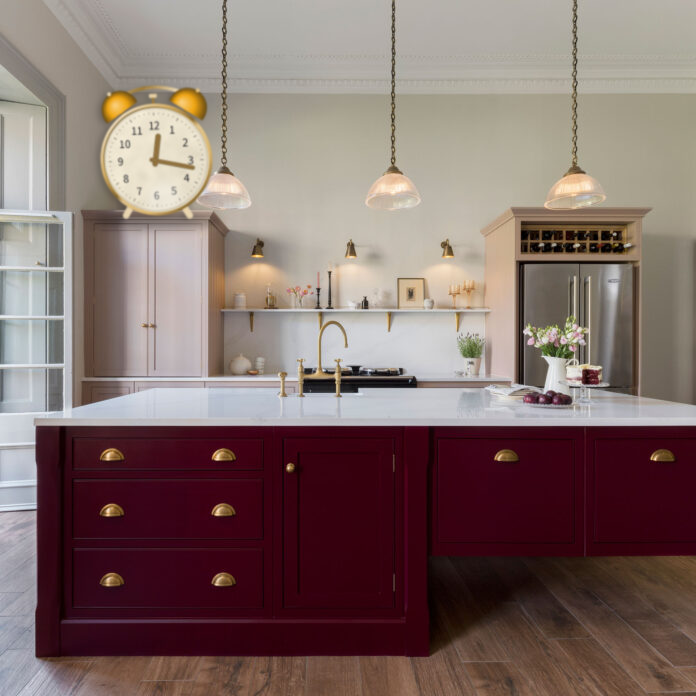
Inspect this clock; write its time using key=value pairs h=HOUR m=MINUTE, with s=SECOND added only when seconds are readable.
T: h=12 m=17
